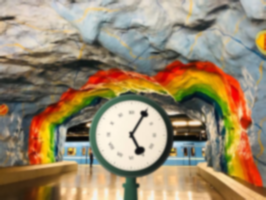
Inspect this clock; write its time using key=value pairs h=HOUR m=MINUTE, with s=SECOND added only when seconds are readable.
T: h=5 m=5
